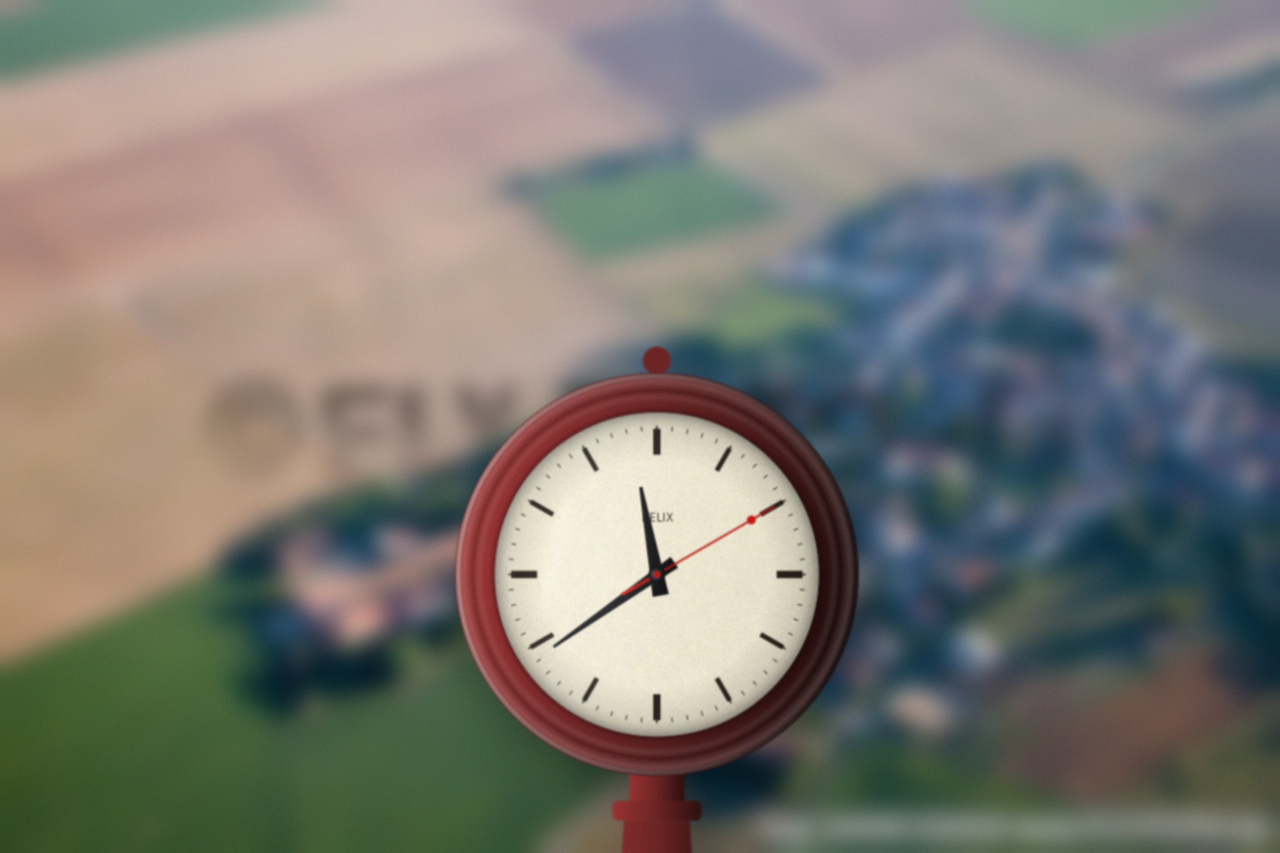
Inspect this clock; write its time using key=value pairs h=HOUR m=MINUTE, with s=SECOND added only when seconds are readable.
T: h=11 m=39 s=10
